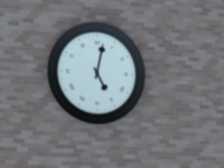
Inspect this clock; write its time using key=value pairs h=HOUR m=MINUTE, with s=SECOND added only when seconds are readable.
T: h=5 m=2
